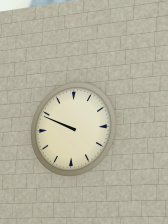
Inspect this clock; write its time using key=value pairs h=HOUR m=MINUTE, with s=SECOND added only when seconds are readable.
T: h=9 m=49
